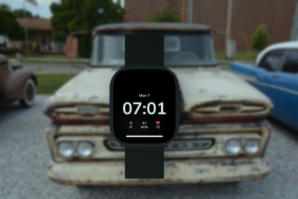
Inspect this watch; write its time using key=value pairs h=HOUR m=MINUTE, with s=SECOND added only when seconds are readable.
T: h=7 m=1
